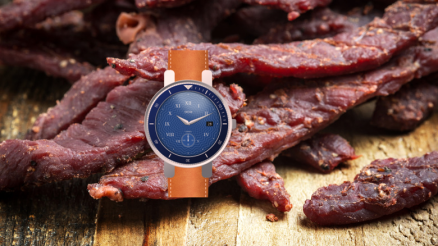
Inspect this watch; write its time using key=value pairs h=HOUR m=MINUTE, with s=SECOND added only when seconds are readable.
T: h=10 m=11
